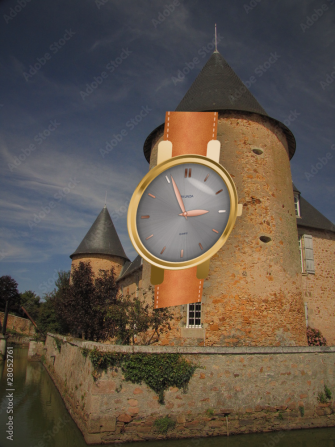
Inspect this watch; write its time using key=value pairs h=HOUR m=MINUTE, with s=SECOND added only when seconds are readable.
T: h=2 m=56
